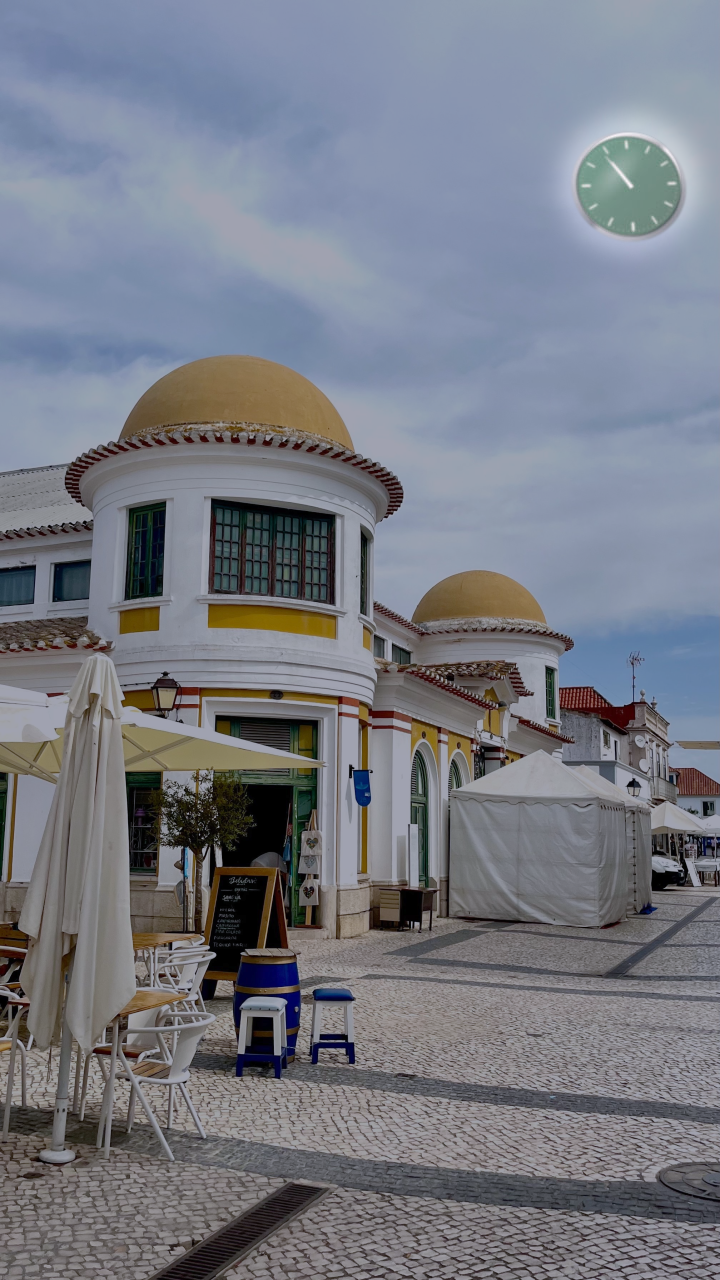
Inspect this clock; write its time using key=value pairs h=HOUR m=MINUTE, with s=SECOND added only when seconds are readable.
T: h=10 m=54
